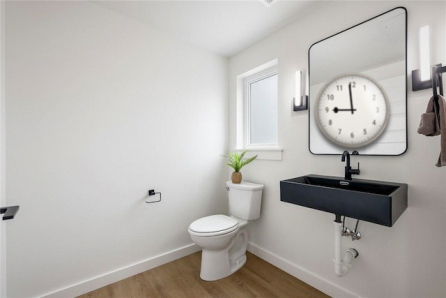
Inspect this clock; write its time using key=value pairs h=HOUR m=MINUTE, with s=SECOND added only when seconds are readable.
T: h=8 m=59
